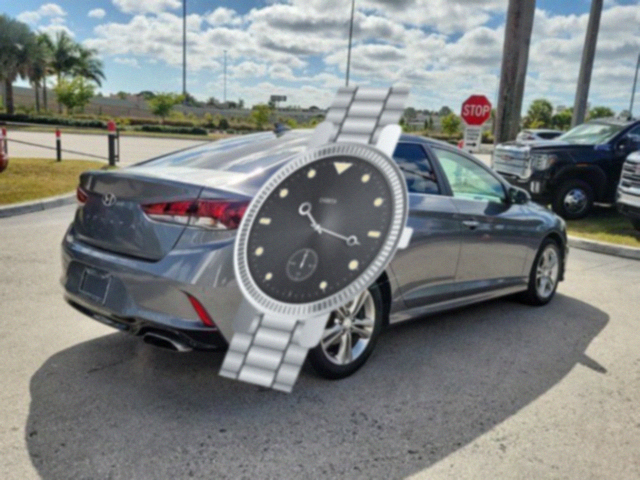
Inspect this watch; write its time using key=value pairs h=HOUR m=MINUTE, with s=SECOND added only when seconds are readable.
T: h=10 m=17
